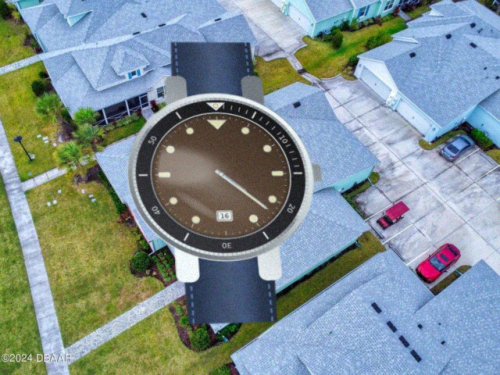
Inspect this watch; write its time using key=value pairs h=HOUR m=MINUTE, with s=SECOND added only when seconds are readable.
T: h=4 m=22
